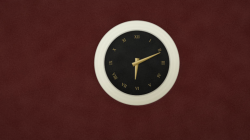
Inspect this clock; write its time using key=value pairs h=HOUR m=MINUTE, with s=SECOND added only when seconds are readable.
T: h=6 m=11
